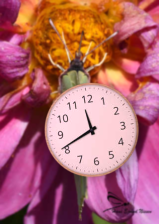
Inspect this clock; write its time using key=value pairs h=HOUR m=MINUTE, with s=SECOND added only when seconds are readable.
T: h=11 m=41
